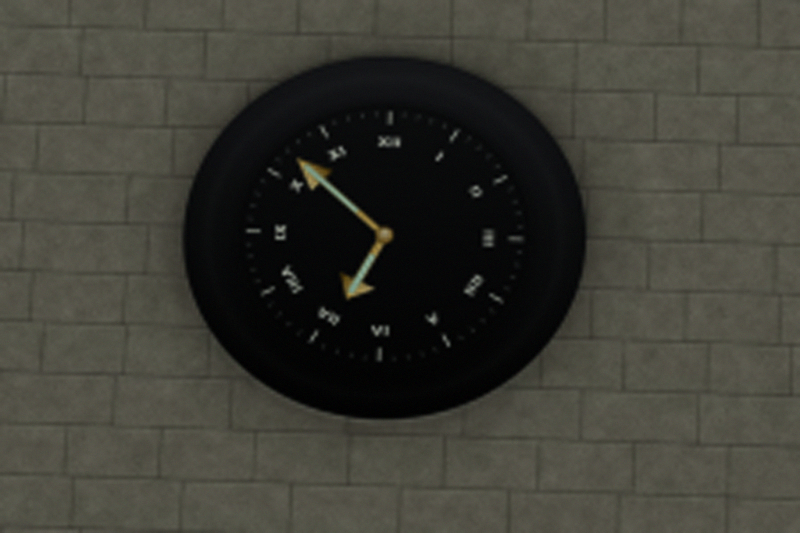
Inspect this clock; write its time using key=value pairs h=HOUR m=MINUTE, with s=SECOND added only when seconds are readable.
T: h=6 m=52
